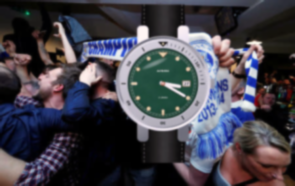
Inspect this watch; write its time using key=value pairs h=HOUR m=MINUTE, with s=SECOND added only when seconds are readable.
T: h=3 m=20
